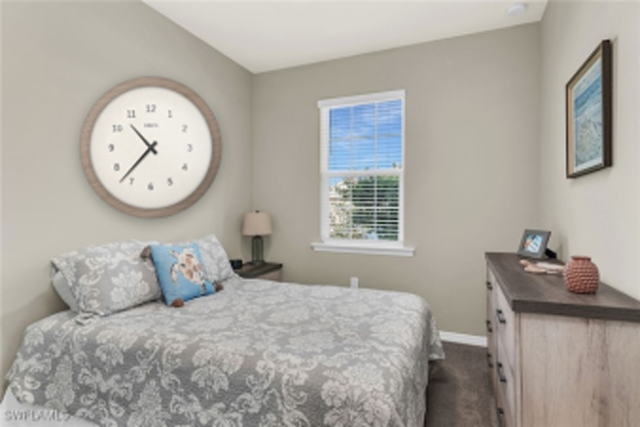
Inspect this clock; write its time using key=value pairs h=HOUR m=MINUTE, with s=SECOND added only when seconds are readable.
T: h=10 m=37
